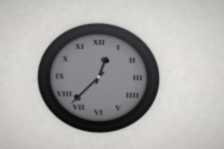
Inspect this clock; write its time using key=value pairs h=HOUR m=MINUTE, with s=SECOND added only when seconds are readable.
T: h=12 m=37
